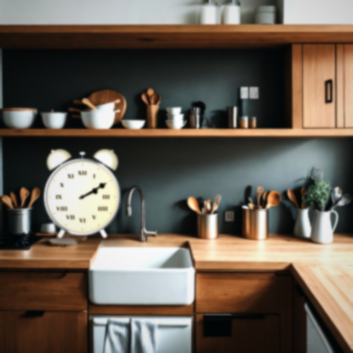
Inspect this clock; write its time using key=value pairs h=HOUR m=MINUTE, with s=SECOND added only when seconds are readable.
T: h=2 m=10
